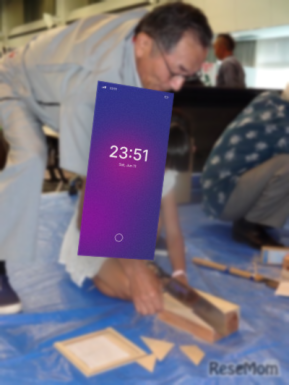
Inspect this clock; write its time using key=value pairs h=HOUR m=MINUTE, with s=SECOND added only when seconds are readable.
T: h=23 m=51
